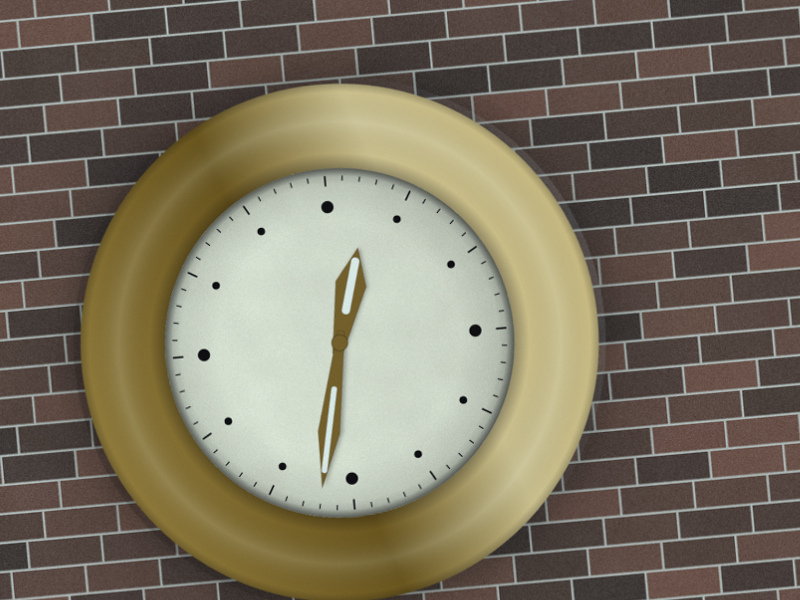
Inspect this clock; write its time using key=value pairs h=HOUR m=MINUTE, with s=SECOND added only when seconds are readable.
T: h=12 m=32
